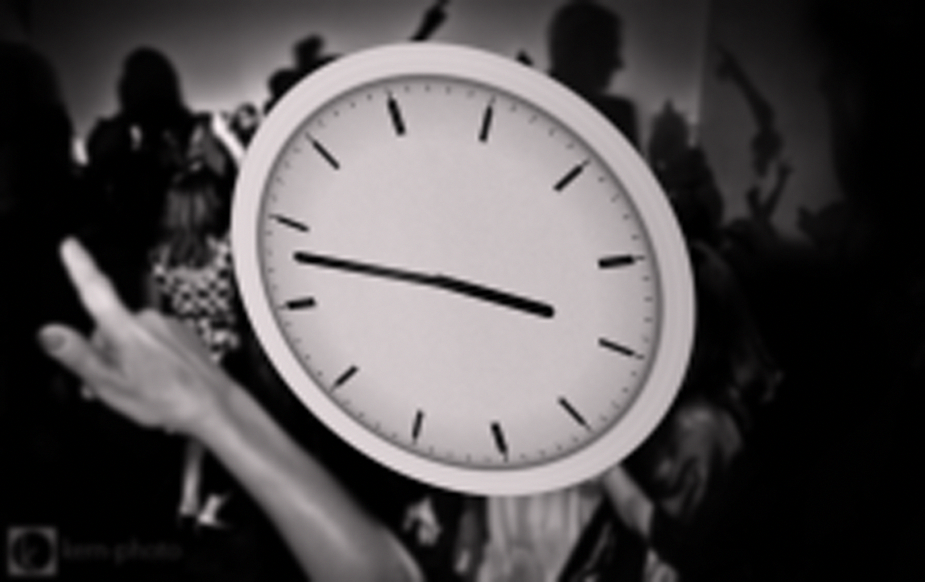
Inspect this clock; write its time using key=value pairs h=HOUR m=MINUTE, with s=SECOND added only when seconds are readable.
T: h=3 m=48
